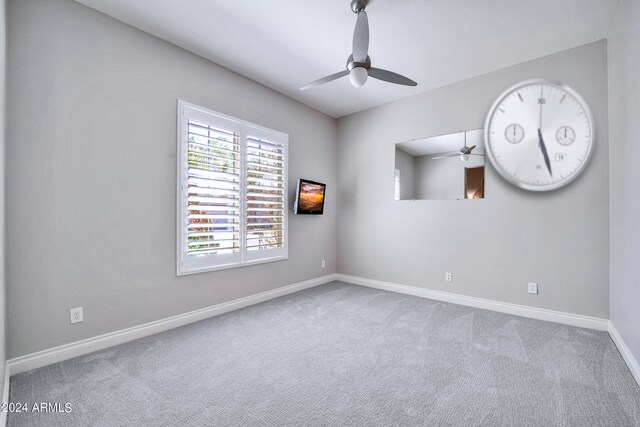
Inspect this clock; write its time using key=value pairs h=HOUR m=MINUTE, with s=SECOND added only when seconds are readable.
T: h=5 m=27
